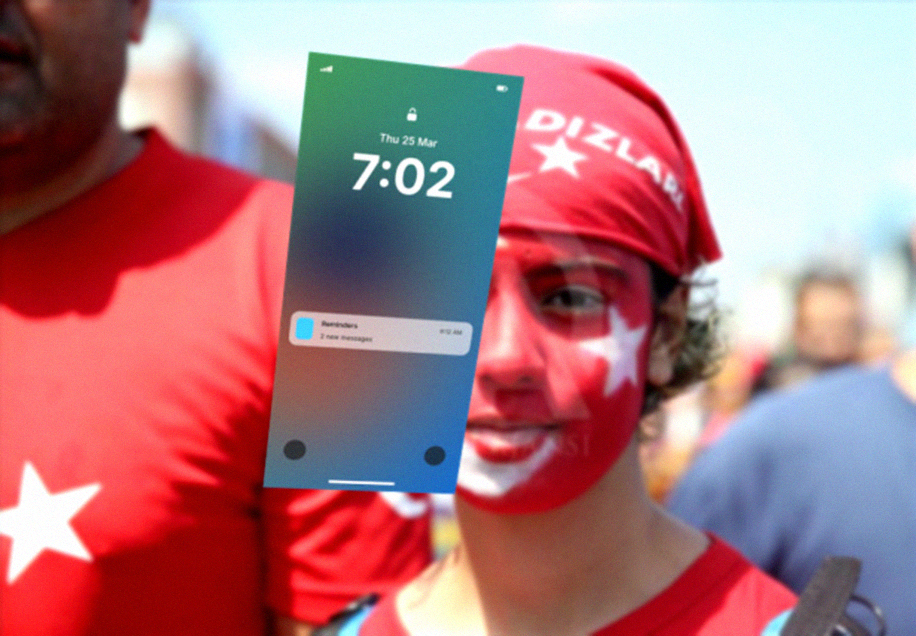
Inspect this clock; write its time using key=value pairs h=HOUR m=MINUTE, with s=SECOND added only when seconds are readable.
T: h=7 m=2
